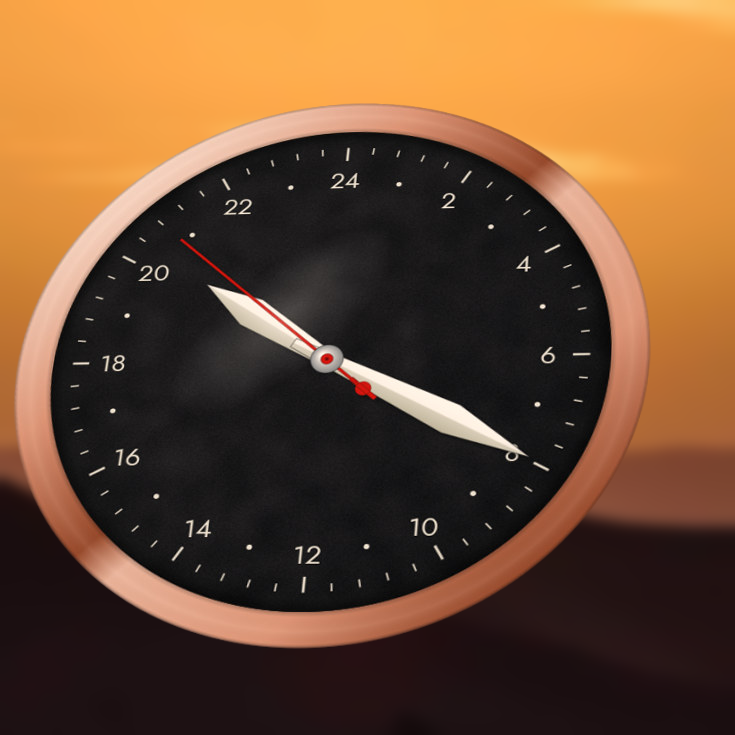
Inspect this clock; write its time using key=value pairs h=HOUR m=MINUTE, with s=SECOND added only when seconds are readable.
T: h=20 m=19 s=52
